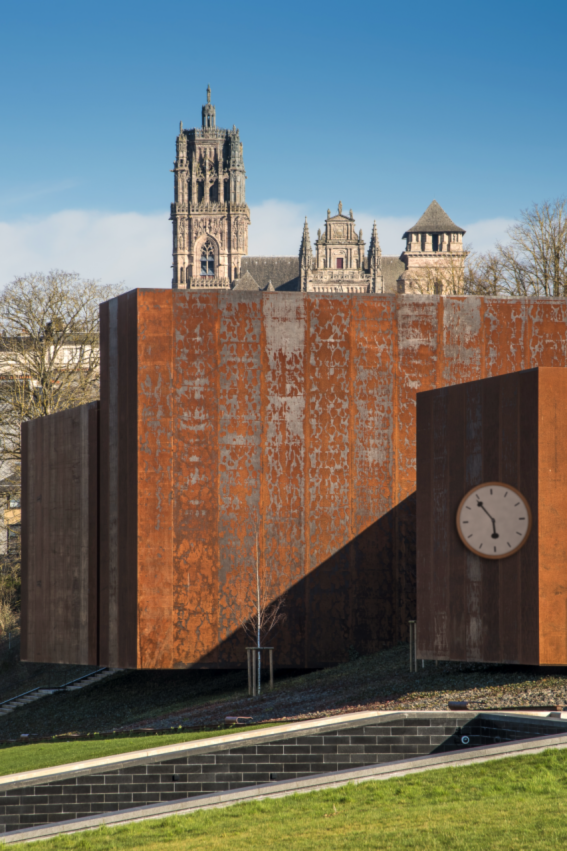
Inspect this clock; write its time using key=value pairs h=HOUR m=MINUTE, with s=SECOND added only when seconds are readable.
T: h=5 m=54
